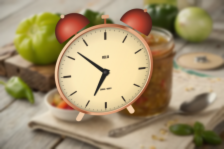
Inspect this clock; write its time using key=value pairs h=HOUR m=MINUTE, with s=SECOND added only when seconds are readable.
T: h=6 m=52
